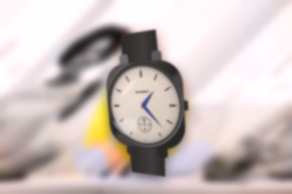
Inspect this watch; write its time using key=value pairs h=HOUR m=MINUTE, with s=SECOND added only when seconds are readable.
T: h=1 m=23
